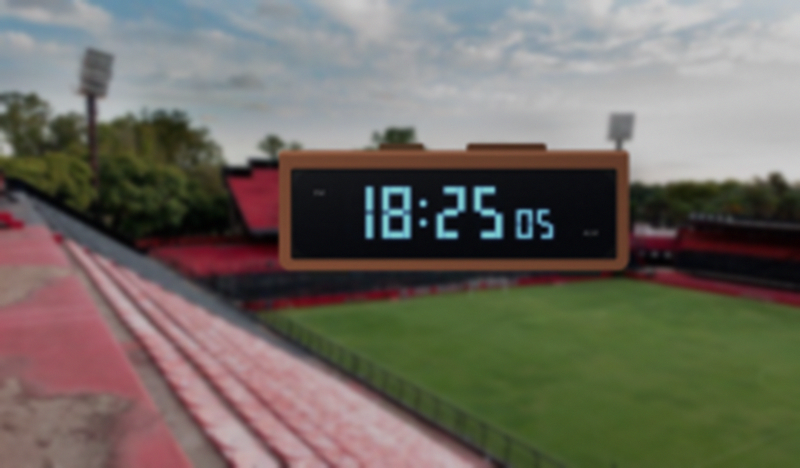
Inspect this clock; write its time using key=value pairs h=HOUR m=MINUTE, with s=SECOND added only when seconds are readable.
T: h=18 m=25 s=5
